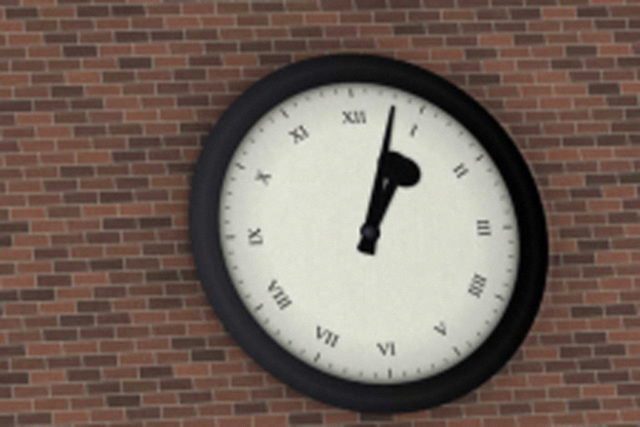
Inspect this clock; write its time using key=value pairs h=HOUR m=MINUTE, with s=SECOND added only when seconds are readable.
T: h=1 m=3
